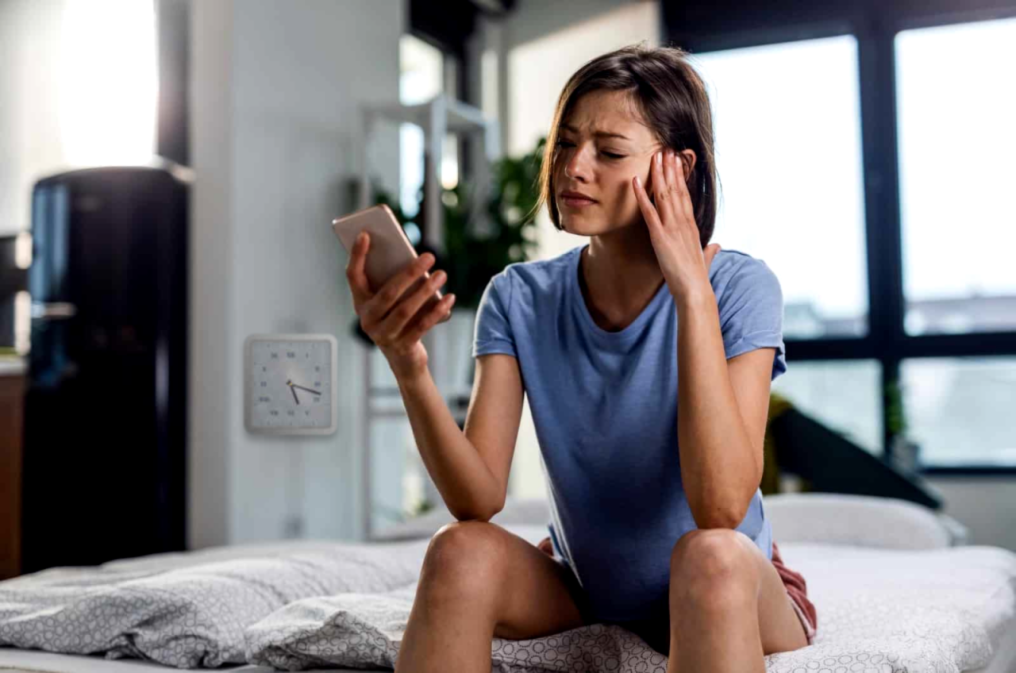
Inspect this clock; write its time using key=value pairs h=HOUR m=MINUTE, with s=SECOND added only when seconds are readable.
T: h=5 m=18
